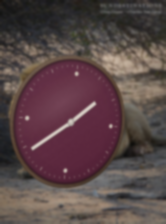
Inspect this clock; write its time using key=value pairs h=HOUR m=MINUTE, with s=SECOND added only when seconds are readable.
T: h=1 m=39
